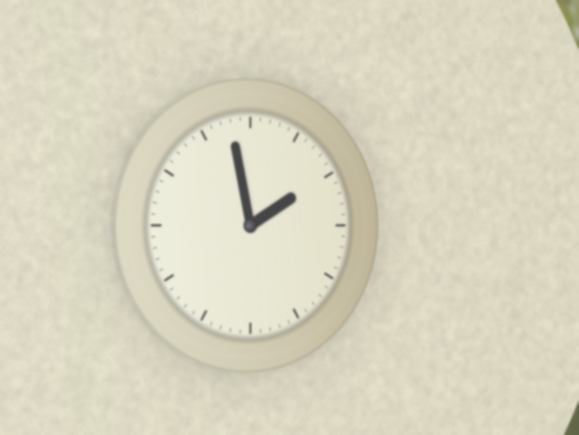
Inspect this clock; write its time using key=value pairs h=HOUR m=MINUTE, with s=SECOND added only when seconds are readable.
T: h=1 m=58
